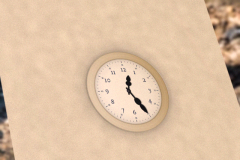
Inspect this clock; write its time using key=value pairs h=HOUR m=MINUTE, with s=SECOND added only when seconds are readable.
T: h=12 m=25
